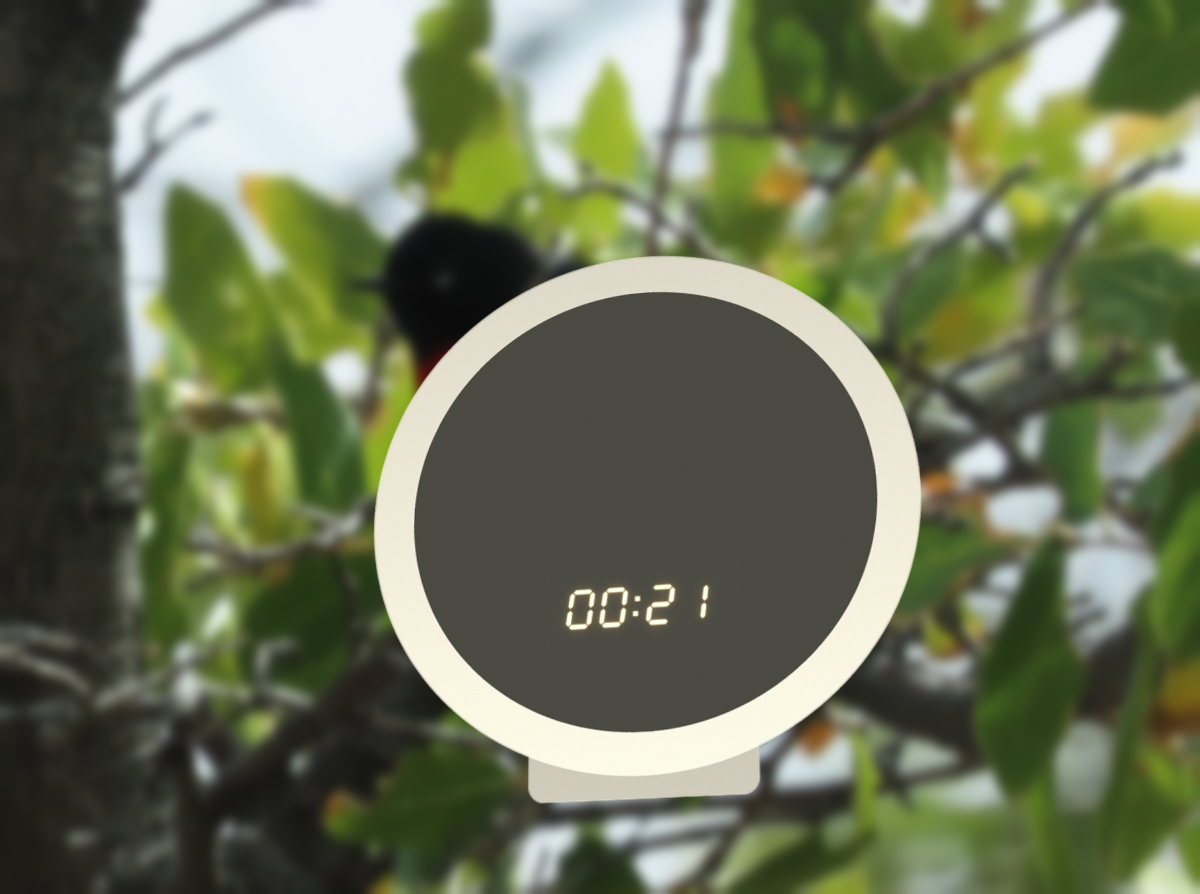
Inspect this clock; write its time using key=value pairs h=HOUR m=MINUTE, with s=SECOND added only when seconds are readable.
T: h=0 m=21
